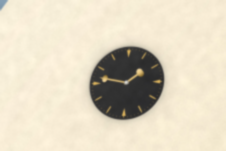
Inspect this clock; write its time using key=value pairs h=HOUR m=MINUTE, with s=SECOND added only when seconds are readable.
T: h=1 m=47
